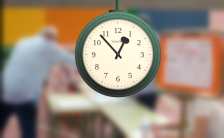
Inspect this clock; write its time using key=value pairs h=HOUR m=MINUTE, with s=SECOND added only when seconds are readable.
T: h=12 m=53
